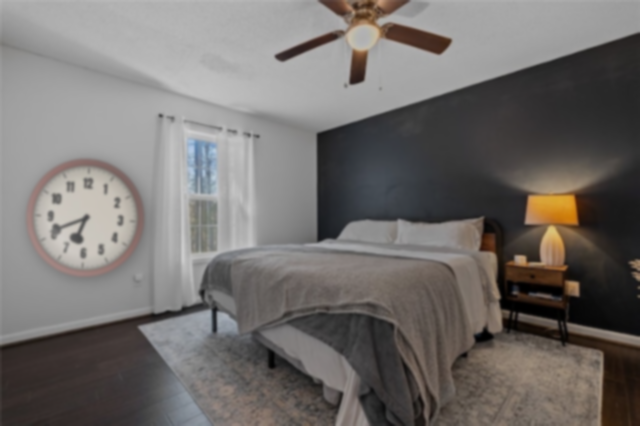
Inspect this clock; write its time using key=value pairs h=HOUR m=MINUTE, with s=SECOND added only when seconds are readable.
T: h=6 m=41
